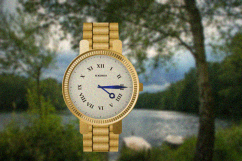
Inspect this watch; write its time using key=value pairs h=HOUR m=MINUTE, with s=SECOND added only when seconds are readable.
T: h=4 m=15
